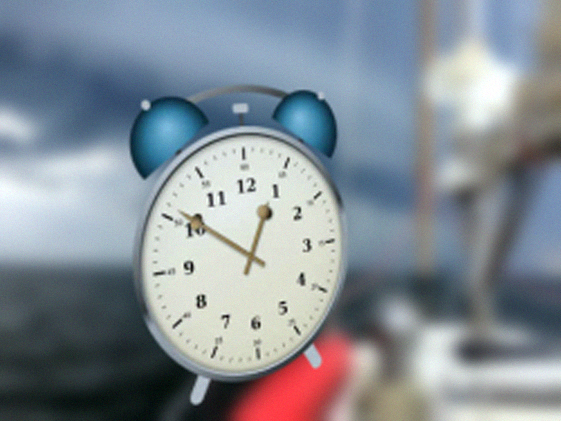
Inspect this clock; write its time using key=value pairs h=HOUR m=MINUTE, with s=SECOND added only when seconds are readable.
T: h=12 m=51
